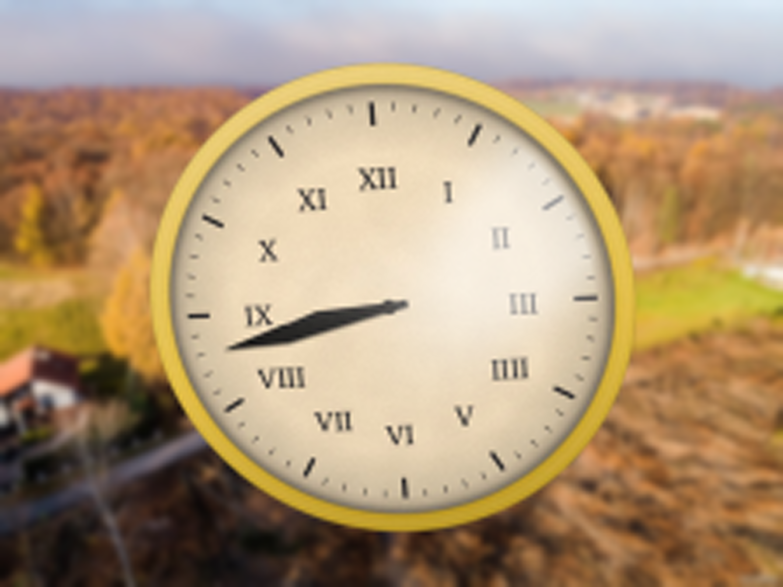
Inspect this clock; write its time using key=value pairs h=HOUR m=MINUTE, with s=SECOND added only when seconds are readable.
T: h=8 m=43
